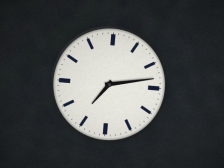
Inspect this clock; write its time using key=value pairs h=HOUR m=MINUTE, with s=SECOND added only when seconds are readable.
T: h=7 m=13
